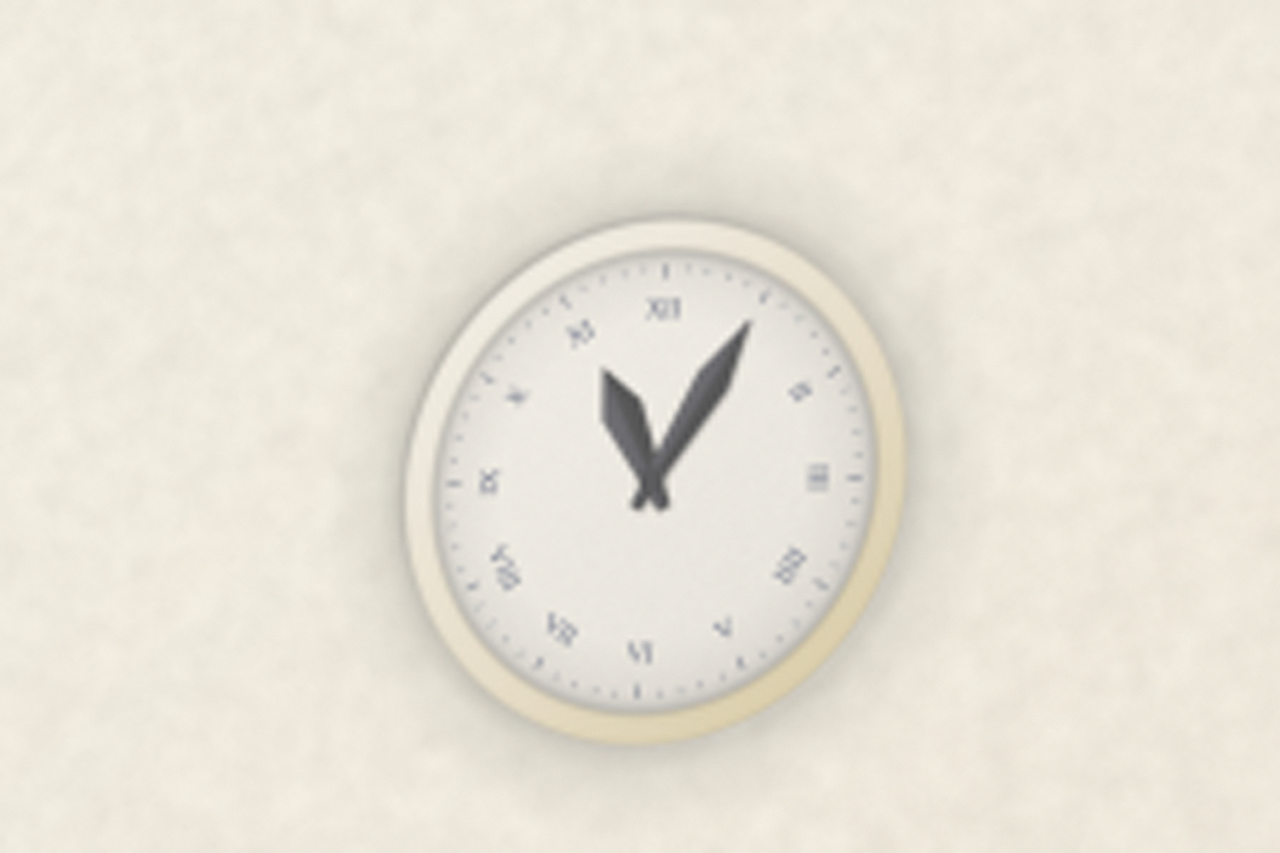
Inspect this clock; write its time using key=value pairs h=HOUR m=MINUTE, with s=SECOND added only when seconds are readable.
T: h=11 m=5
